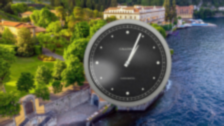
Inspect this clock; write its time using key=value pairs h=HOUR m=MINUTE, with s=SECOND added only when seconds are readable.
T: h=1 m=4
